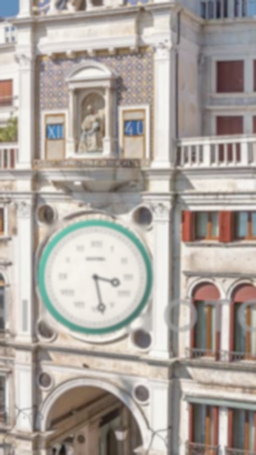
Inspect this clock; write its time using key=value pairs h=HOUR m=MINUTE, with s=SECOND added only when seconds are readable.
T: h=3 m=28
